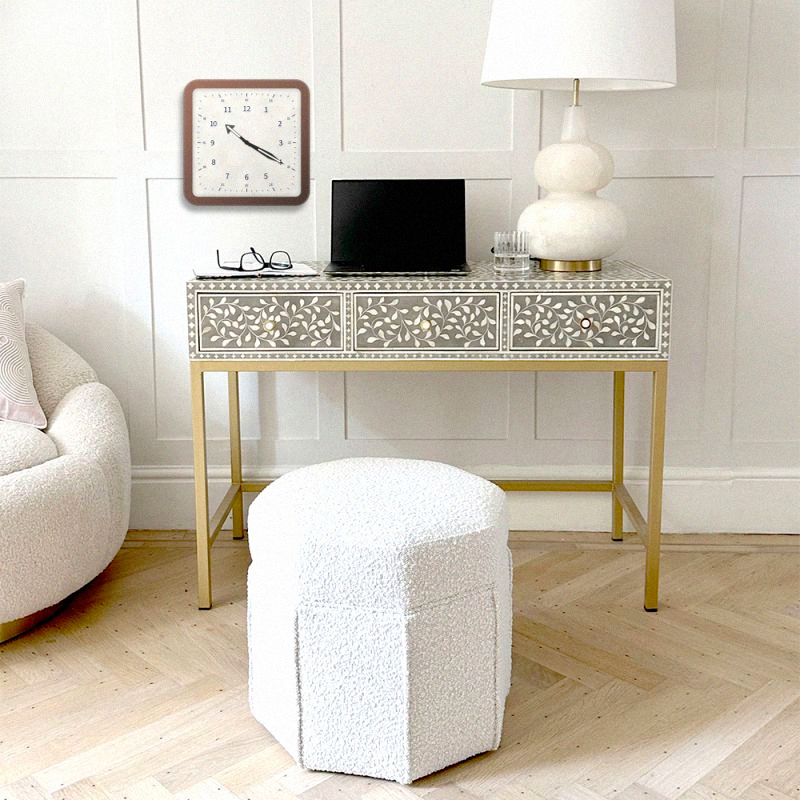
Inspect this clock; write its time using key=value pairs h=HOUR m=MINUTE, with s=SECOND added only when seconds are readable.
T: h=10 m=20
